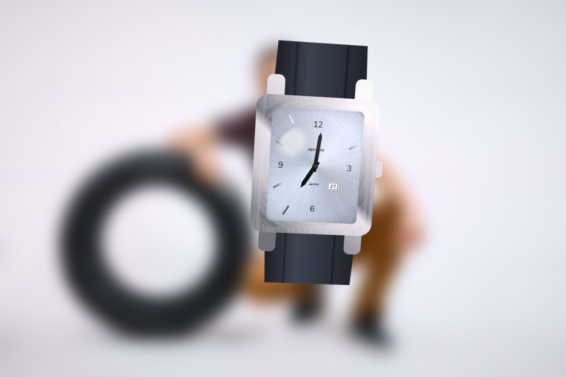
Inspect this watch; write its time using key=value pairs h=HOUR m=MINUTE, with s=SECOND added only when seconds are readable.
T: h=7 m=1
